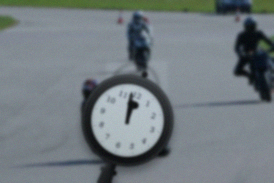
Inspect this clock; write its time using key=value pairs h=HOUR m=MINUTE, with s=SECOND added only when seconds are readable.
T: h=11 m=58
